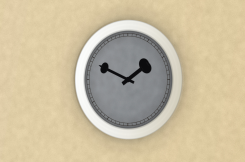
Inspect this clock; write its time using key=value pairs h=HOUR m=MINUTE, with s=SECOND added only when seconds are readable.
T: h=1 m=49
